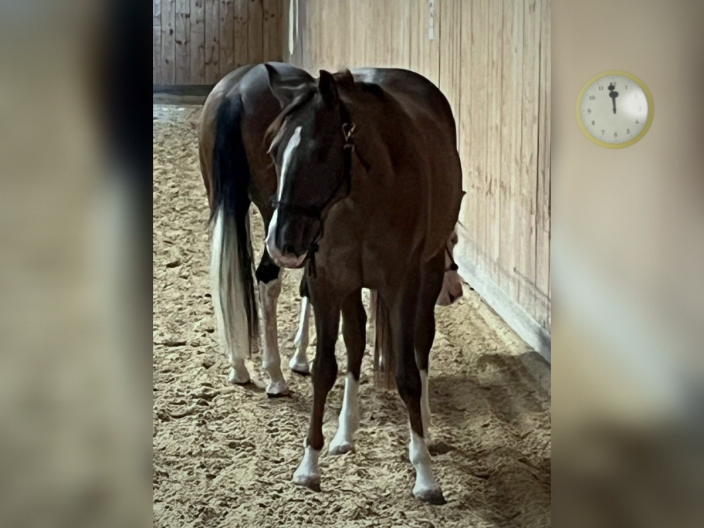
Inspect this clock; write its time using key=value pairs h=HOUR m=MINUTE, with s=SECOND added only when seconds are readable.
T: h=11 m=59
